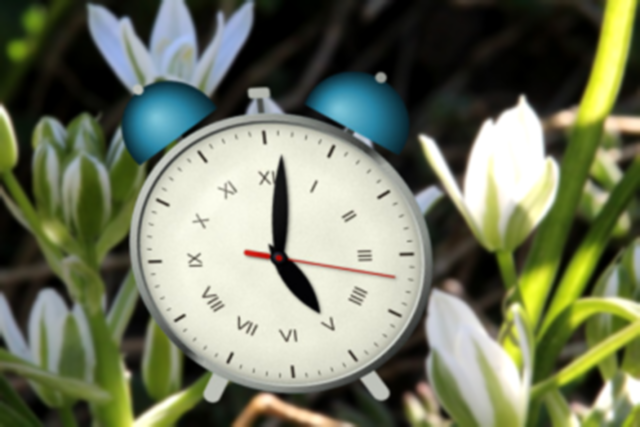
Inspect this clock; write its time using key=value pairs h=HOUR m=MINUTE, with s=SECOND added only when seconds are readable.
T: h=5 m=1 s=17
